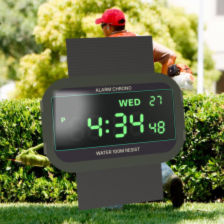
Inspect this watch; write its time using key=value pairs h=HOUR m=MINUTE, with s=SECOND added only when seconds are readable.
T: h=4 m=34 s=48
